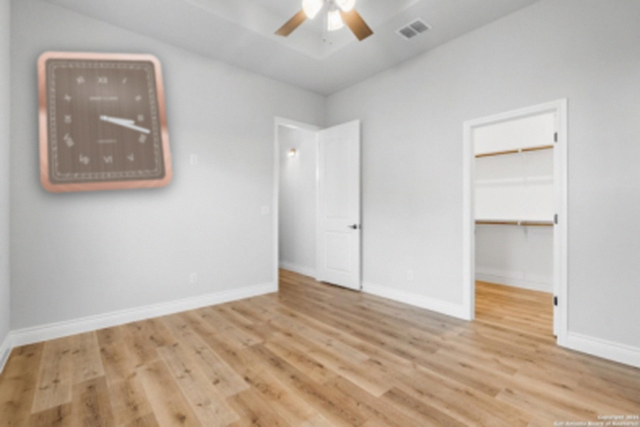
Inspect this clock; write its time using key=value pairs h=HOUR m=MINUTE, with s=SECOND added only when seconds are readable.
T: h=3 m=18
